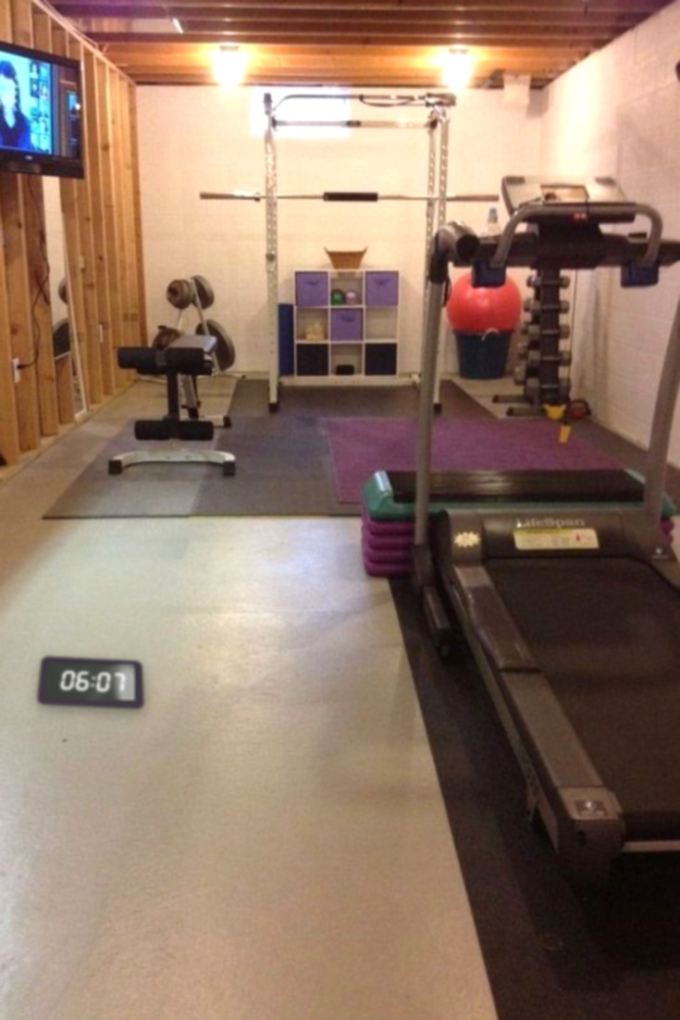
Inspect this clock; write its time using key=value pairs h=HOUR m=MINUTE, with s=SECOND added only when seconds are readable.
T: h=6 m=7
